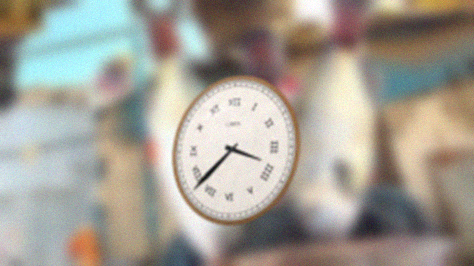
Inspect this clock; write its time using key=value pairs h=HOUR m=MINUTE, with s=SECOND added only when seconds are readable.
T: h=3 m=38
